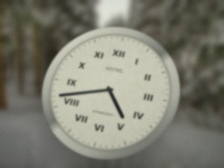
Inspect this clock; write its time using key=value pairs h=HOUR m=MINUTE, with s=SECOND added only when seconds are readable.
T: h=4 m=42
